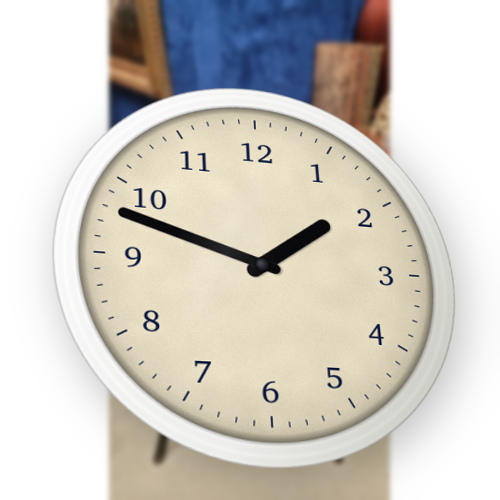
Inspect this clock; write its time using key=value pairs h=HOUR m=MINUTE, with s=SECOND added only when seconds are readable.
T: h=1 m=48
